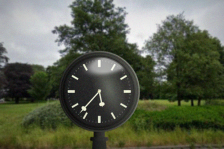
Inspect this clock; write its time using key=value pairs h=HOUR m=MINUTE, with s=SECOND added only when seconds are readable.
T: h=5 m=37
